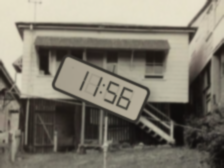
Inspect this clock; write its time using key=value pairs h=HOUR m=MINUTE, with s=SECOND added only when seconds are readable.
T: h=11 m=56
